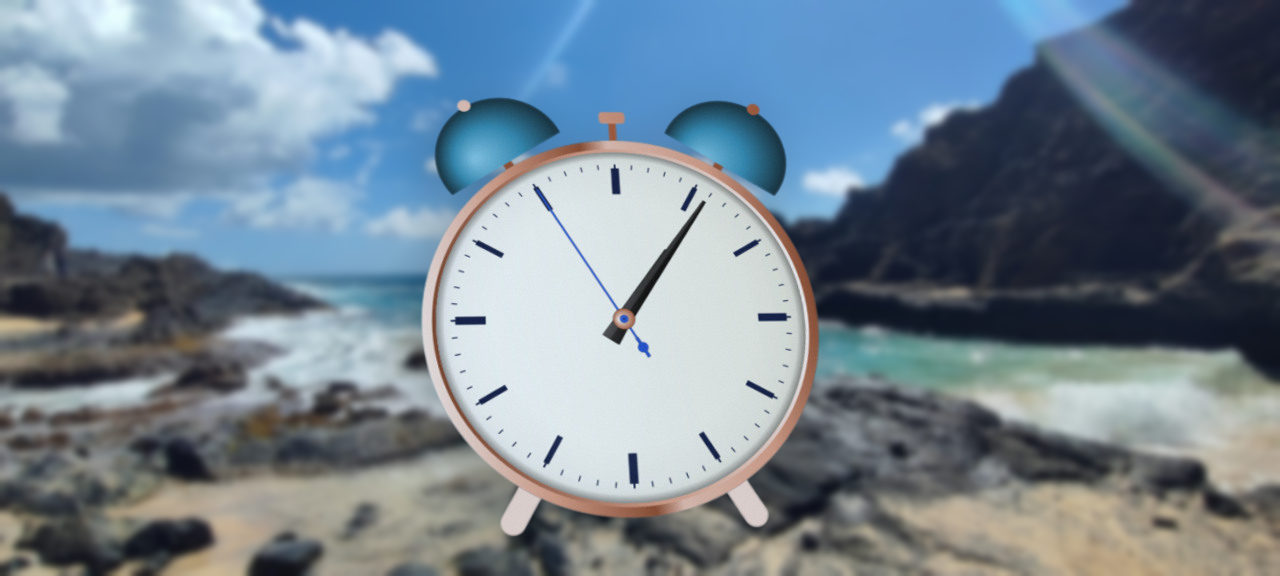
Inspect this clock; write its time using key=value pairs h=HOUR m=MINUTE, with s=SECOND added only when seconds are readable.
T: h=1 m=5 s=55
